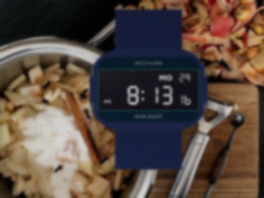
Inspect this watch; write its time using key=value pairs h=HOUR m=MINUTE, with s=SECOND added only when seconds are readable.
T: h=8 m=13
